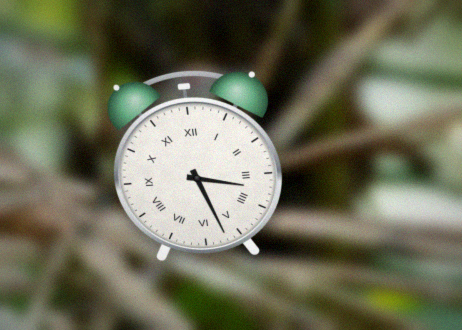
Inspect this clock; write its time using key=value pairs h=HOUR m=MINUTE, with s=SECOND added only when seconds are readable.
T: h=3 m=27
